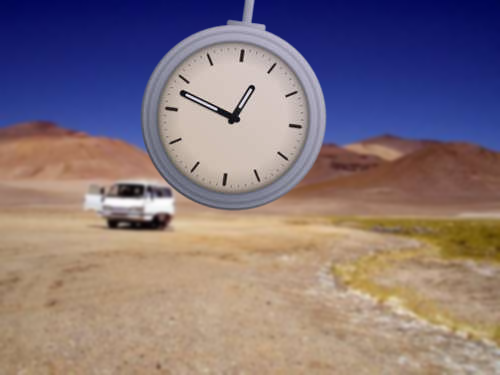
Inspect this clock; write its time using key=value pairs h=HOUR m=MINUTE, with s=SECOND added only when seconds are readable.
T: h=12 m=48
